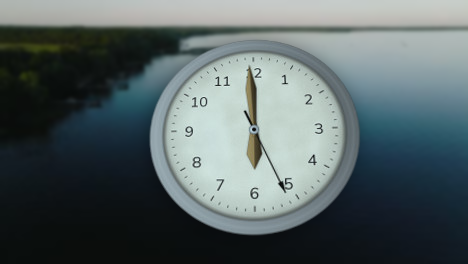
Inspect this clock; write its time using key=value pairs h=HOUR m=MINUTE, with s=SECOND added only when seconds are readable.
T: h=5 m=59 s=26
